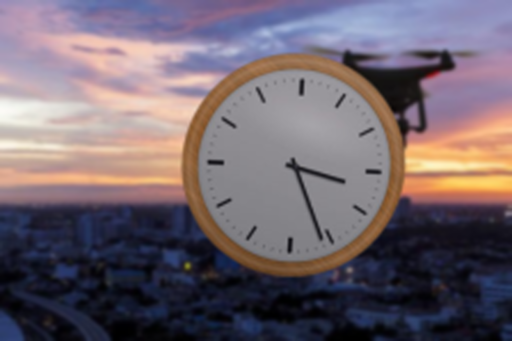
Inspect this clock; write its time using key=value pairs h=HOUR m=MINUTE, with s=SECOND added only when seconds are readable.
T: h=3 m=26
